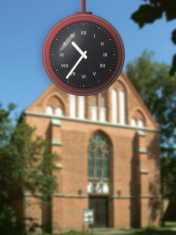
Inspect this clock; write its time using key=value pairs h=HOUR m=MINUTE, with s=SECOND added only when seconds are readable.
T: h=10 m=36
